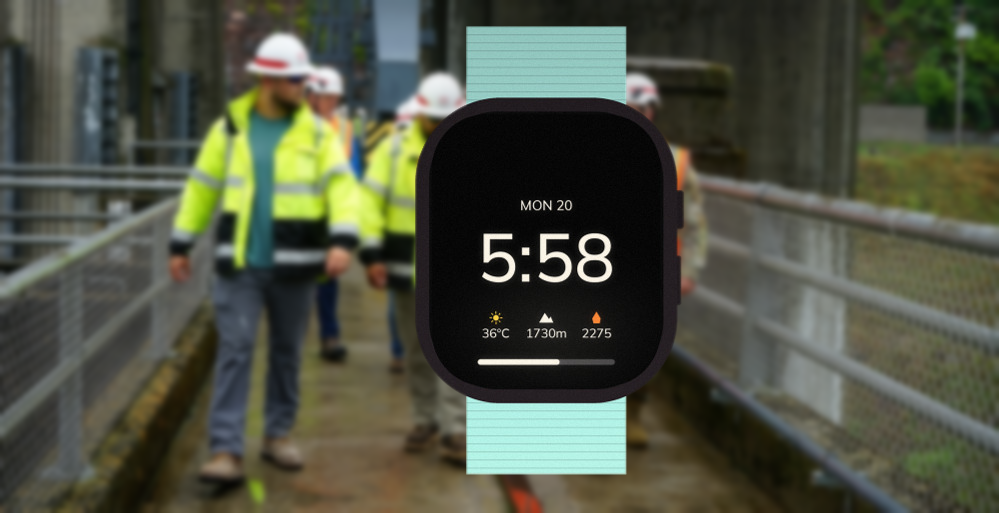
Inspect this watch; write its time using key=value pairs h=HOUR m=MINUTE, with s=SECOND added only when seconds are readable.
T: h=5 m=58
